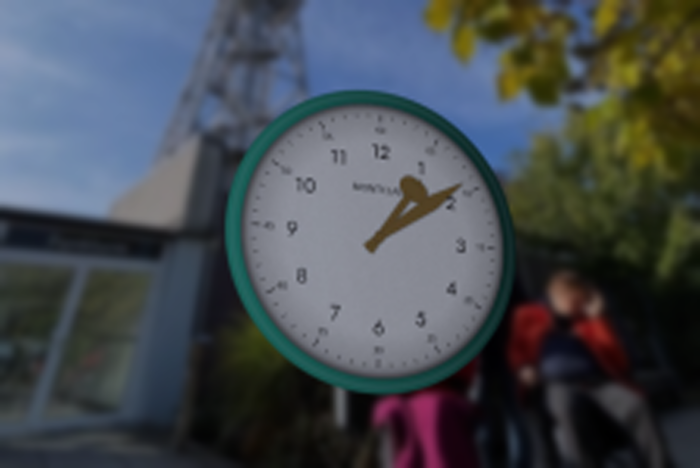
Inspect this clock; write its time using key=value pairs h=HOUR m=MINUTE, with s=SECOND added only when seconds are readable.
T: h=1 m=9
